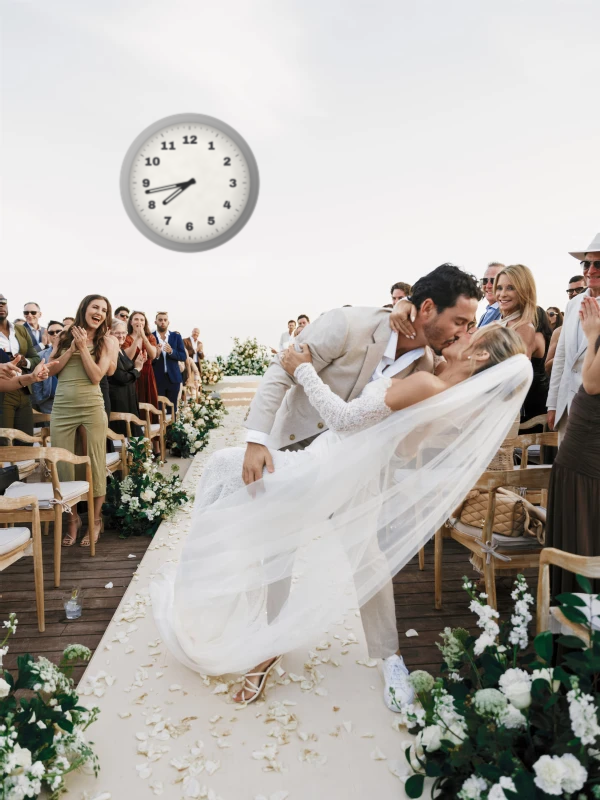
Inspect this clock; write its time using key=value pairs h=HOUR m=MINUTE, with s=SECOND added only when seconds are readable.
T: h=7 m=43
